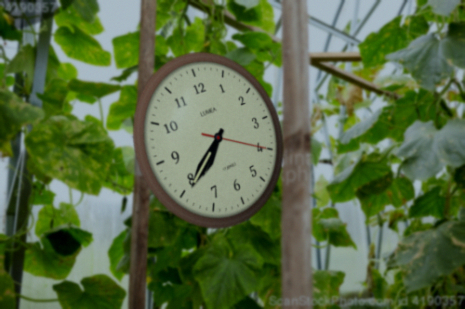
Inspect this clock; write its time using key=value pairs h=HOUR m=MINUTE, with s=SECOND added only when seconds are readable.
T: h=7 m=39 s=20
